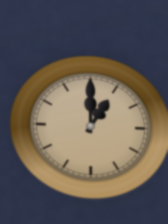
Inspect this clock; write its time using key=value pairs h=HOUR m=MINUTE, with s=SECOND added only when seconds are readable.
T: h=1 m=0
